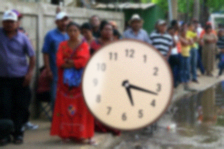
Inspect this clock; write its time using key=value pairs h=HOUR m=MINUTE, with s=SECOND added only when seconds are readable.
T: h=5 m=17
